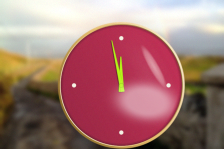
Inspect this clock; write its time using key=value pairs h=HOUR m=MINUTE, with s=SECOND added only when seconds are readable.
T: h=11 m=58
